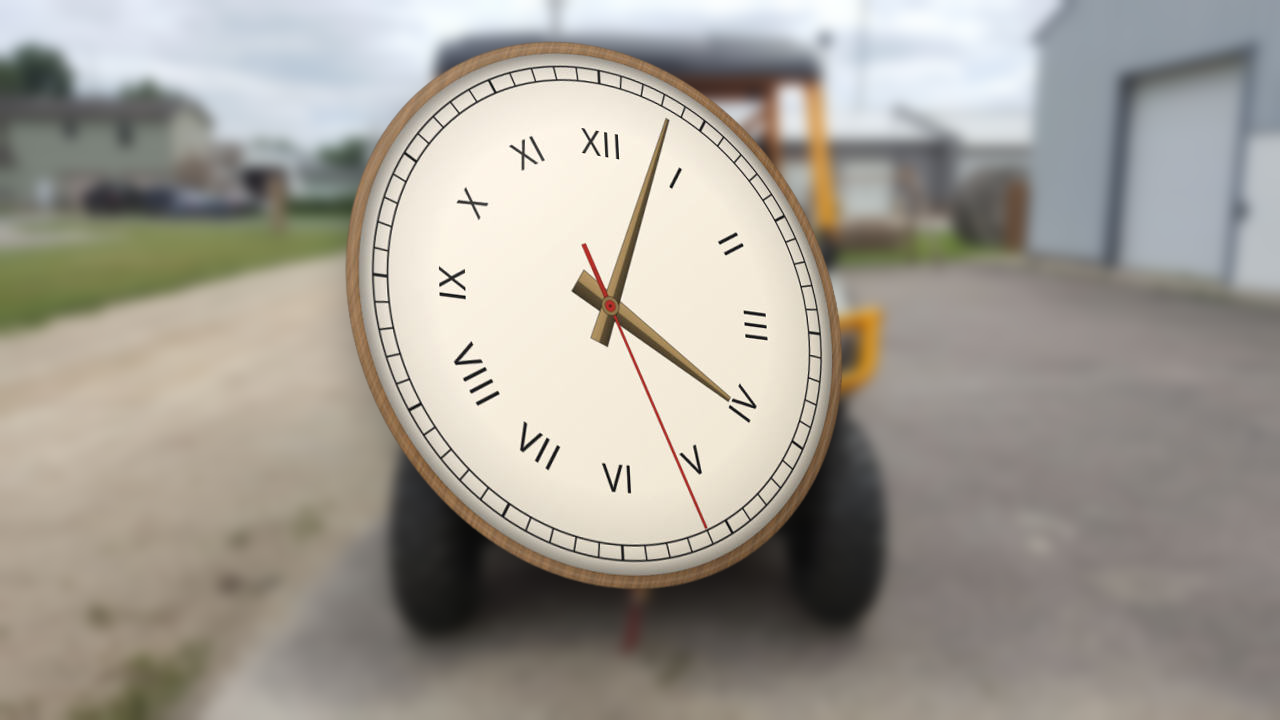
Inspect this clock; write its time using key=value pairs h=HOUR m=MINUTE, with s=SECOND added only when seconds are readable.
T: h=4 m=3 s=26
